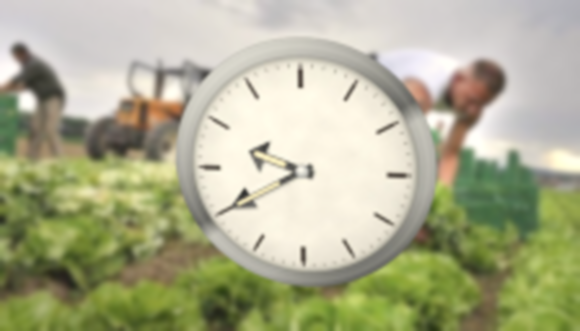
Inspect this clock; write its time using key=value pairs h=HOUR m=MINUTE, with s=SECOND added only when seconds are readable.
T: h=9 m=40
